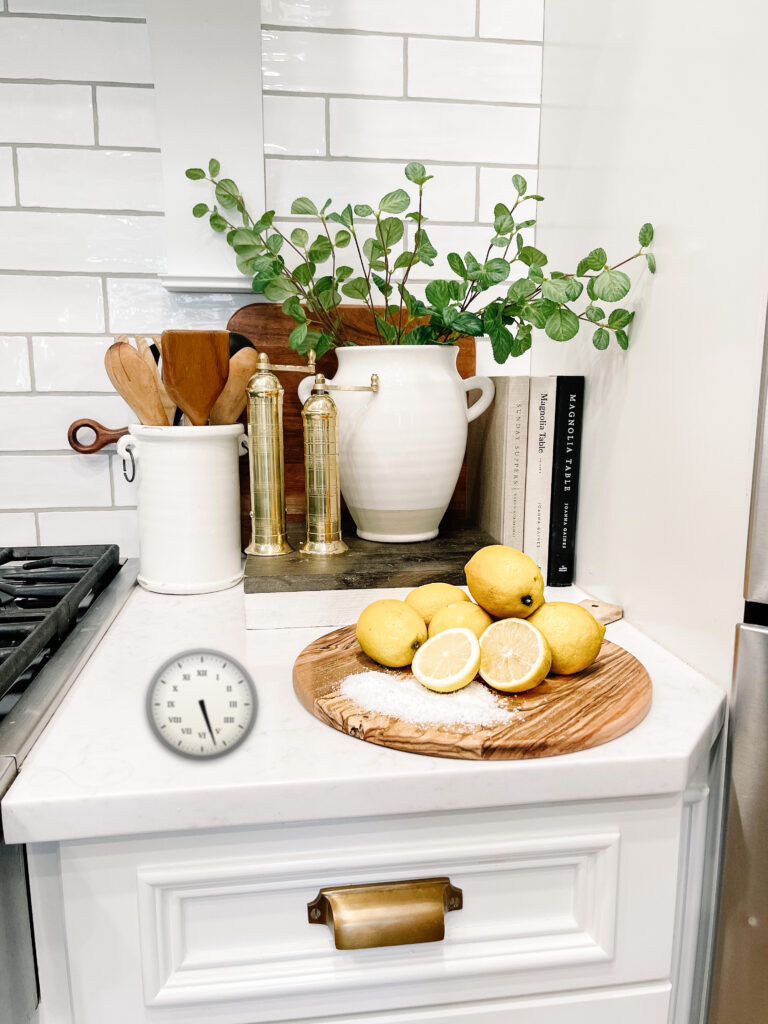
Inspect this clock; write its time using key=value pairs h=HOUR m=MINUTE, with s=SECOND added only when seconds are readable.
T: h=5 m=27
